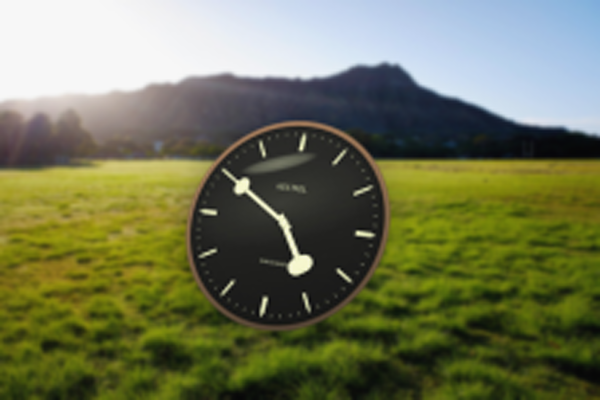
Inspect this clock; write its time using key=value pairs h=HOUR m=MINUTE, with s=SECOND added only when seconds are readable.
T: h=4 m=50
